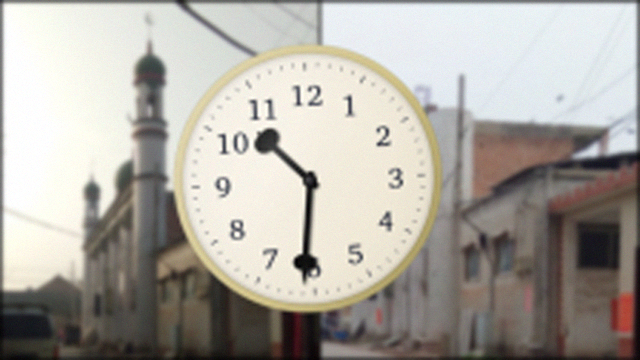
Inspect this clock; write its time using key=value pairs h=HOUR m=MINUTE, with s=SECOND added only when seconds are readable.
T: h=10 m=31
